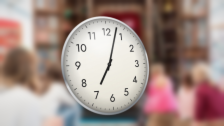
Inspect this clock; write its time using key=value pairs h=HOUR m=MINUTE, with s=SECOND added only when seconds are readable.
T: h=7 m=3
